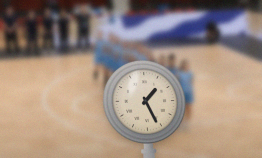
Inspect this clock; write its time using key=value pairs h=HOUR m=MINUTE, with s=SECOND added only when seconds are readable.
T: h=1 m=26
